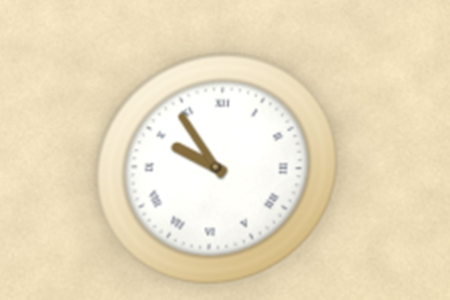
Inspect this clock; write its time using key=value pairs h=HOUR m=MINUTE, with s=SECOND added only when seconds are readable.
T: h=9 m=54
